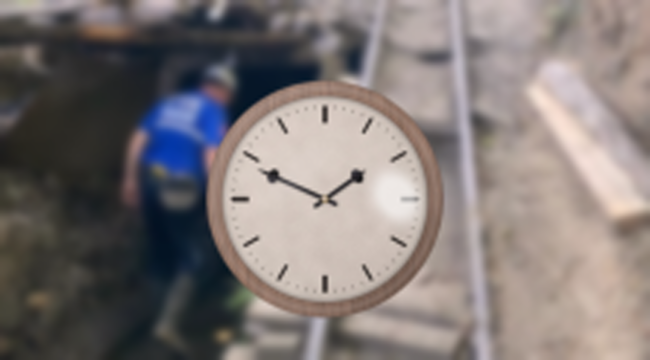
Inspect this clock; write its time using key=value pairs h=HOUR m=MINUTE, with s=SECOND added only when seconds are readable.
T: h=1 m=49
